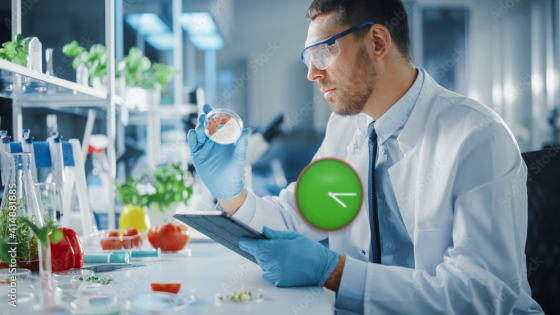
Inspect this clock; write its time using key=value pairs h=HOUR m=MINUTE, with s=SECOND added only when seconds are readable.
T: h=4 m=15
